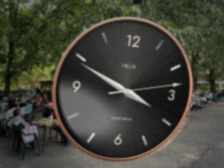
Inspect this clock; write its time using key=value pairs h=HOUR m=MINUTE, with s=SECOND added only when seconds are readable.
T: h=3 m=49 s=13
